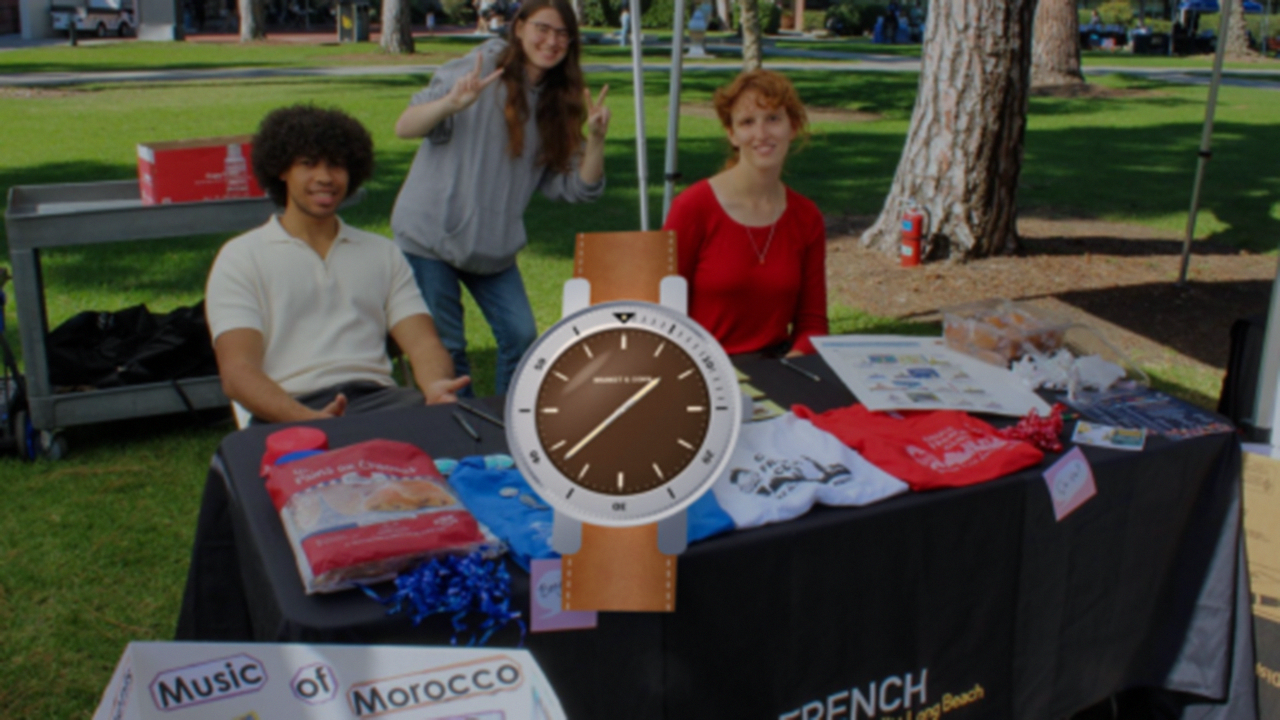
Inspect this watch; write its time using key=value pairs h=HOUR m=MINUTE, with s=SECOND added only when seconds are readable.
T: h=1 m=38
